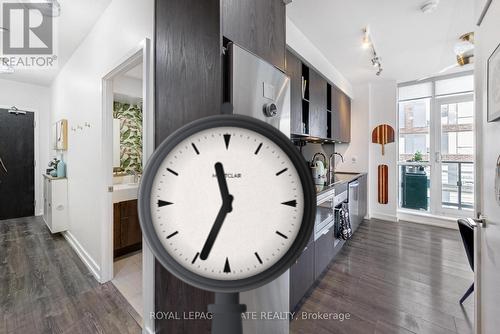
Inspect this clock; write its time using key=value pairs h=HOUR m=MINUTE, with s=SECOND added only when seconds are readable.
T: h=11 m=34
